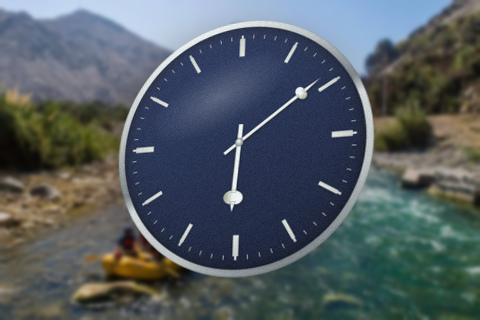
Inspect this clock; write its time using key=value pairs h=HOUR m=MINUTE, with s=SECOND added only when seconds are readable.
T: h=6 m=9
